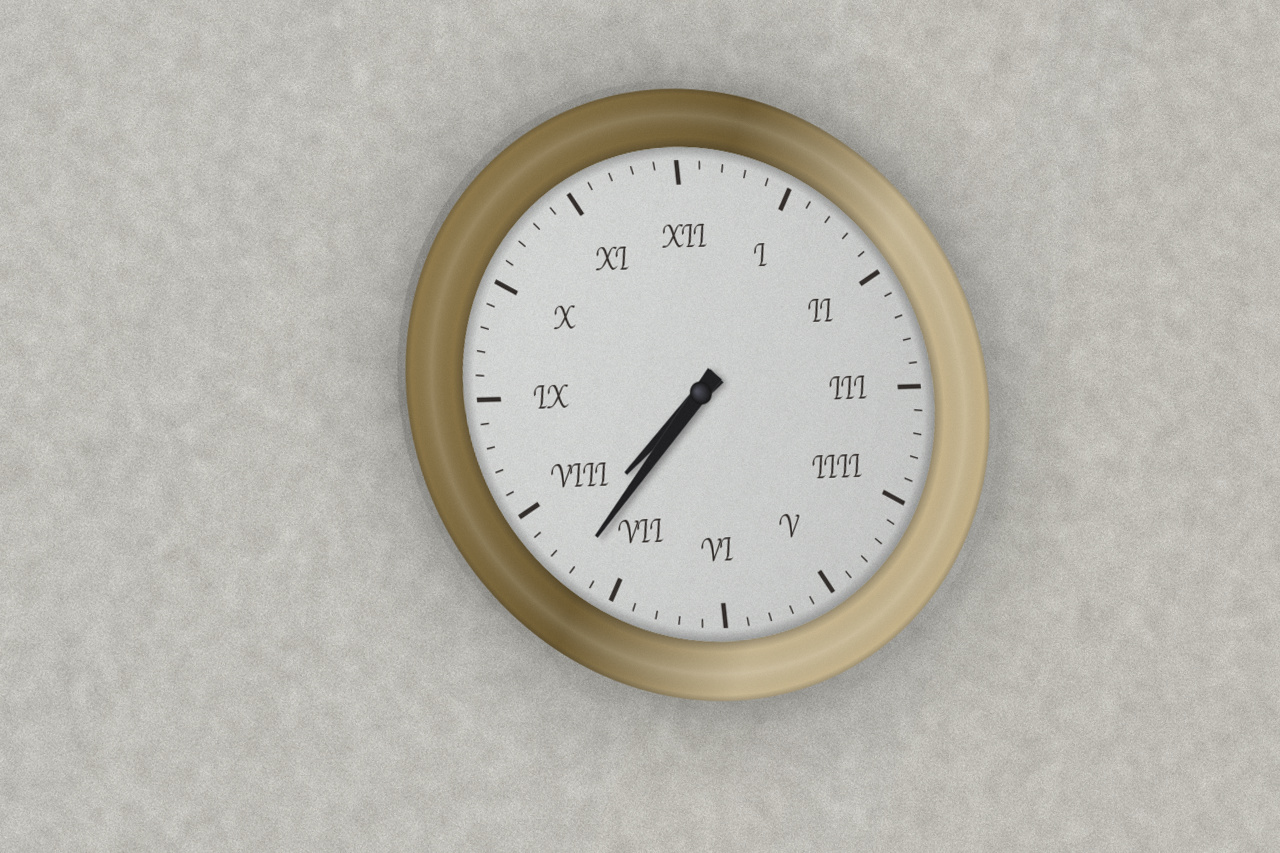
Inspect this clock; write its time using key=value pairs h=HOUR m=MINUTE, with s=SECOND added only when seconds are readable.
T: h=7 m=37
